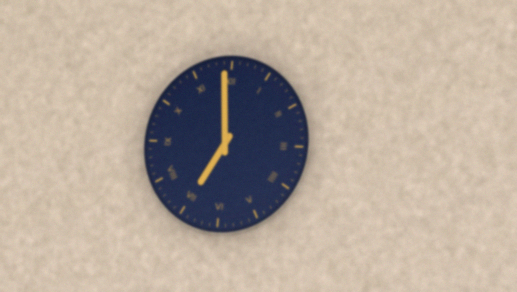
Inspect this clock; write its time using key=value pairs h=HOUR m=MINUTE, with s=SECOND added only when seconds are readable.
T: h=6 m=59
